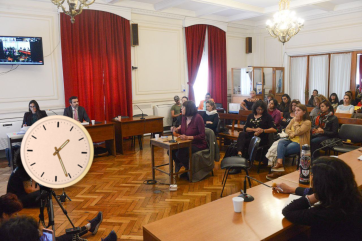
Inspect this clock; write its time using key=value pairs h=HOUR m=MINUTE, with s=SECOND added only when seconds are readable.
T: h=1 m=26
